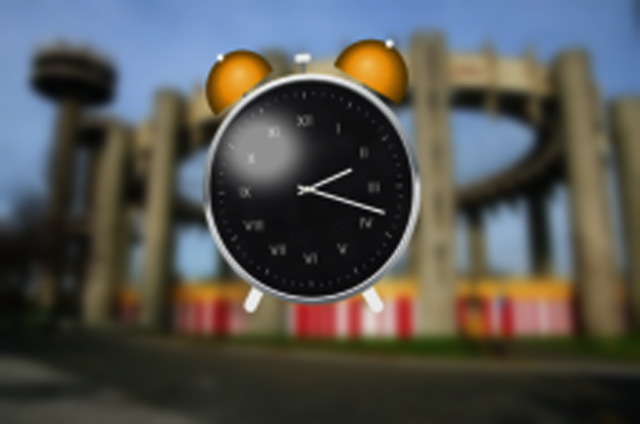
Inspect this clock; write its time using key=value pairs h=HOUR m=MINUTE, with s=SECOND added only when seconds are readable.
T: h=2 m=18
